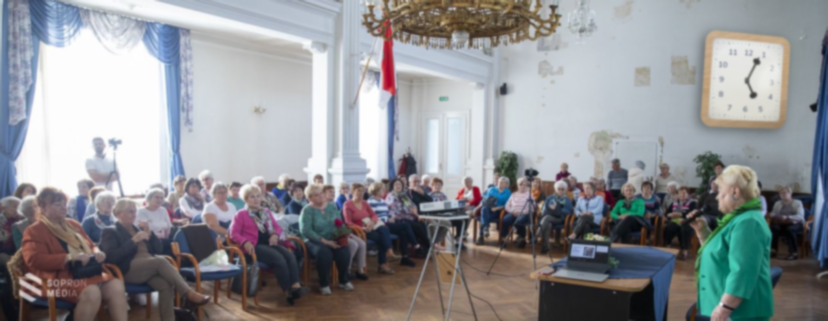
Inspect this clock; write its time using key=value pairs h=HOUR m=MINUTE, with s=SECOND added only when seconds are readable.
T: h=5 m=4
